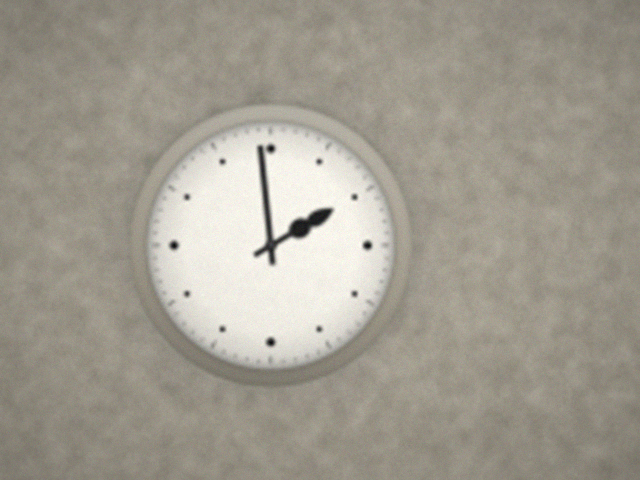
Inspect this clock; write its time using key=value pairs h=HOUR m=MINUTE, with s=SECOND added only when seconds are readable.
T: h=1 m=59
